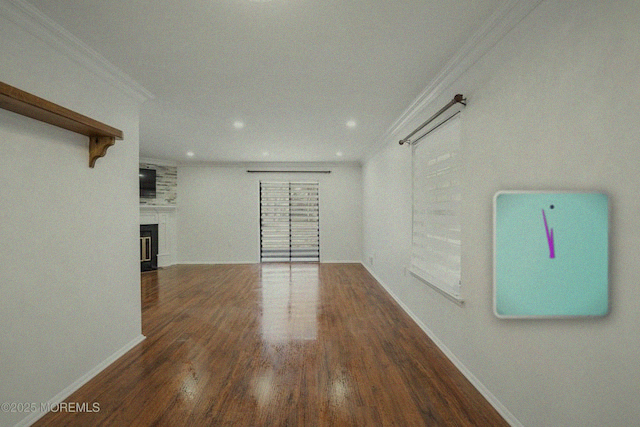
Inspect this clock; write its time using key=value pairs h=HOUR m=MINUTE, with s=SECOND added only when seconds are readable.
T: h=11 m=58
